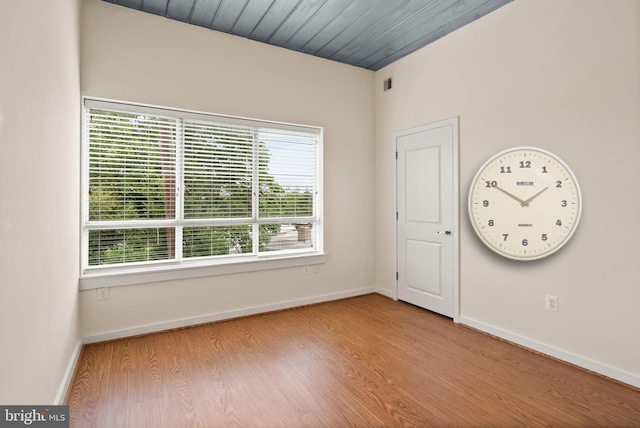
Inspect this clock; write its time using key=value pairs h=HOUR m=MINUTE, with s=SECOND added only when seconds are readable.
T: h=1 m=50
